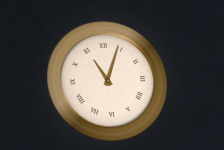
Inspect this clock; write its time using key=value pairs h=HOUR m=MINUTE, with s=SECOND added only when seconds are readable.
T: h=11 m=4
